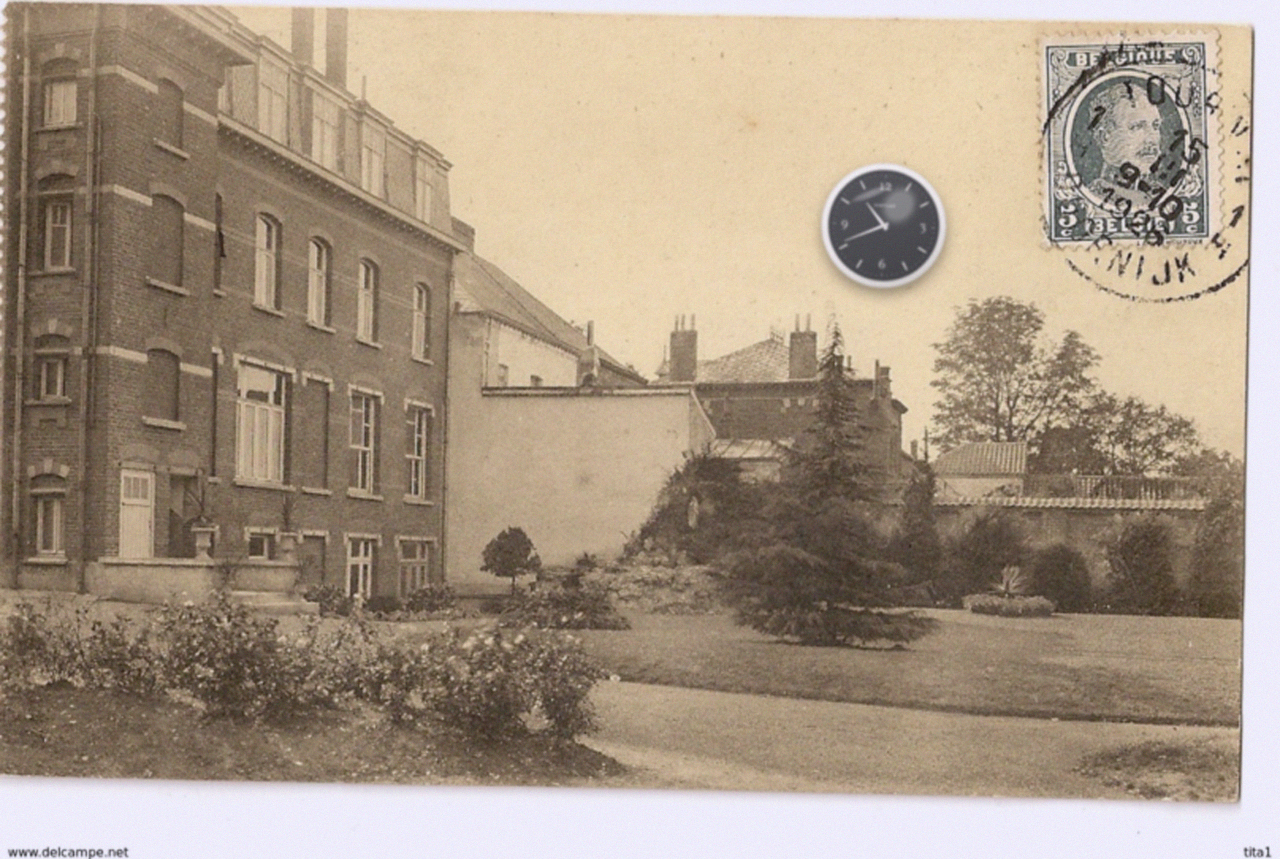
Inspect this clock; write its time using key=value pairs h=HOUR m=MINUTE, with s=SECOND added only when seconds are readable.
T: h=10 m=41
